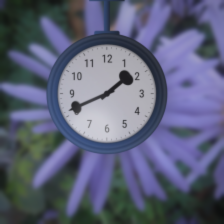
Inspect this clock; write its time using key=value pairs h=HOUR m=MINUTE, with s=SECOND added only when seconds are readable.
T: h=1 m=41
